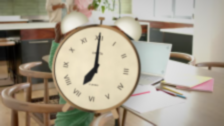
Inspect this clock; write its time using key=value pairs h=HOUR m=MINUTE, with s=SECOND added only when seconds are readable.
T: h=7 m=0
